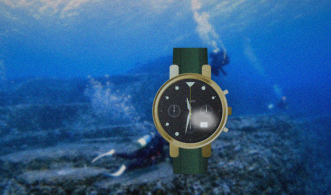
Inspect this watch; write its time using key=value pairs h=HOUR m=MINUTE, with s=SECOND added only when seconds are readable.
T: h=11 m=32
